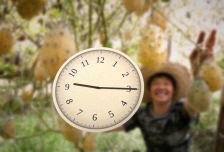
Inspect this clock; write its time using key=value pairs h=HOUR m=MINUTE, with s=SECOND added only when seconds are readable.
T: h=9 m=15
